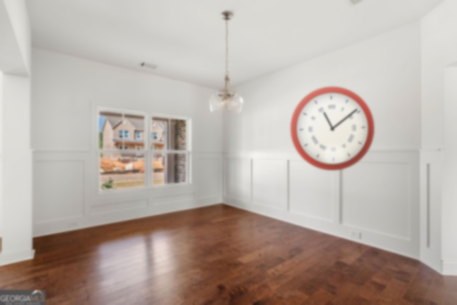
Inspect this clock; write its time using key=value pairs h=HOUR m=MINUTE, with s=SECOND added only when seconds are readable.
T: h=11 m=9
